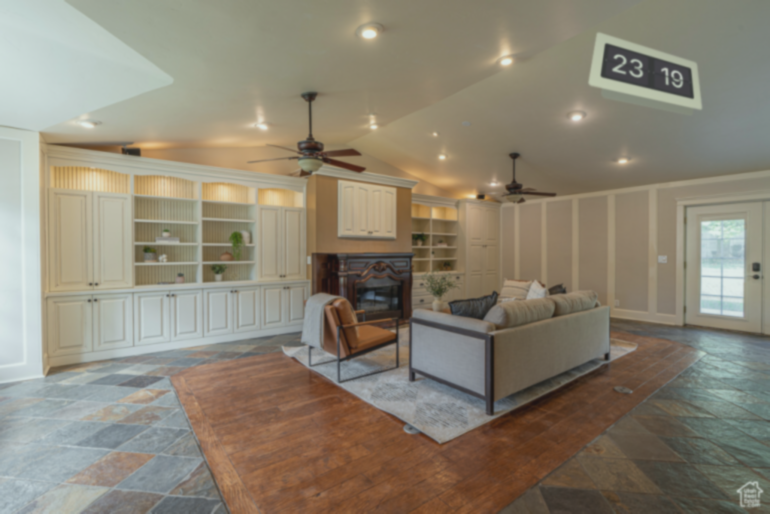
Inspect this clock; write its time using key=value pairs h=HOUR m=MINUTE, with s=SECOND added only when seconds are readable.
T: h=23 m=19
